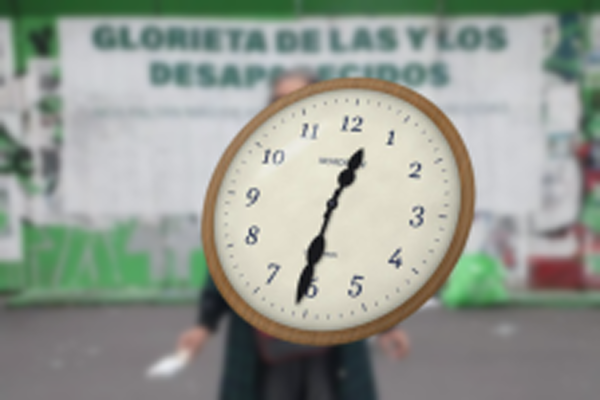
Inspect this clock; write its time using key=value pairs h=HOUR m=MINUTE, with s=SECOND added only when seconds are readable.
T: h=12 m=31
